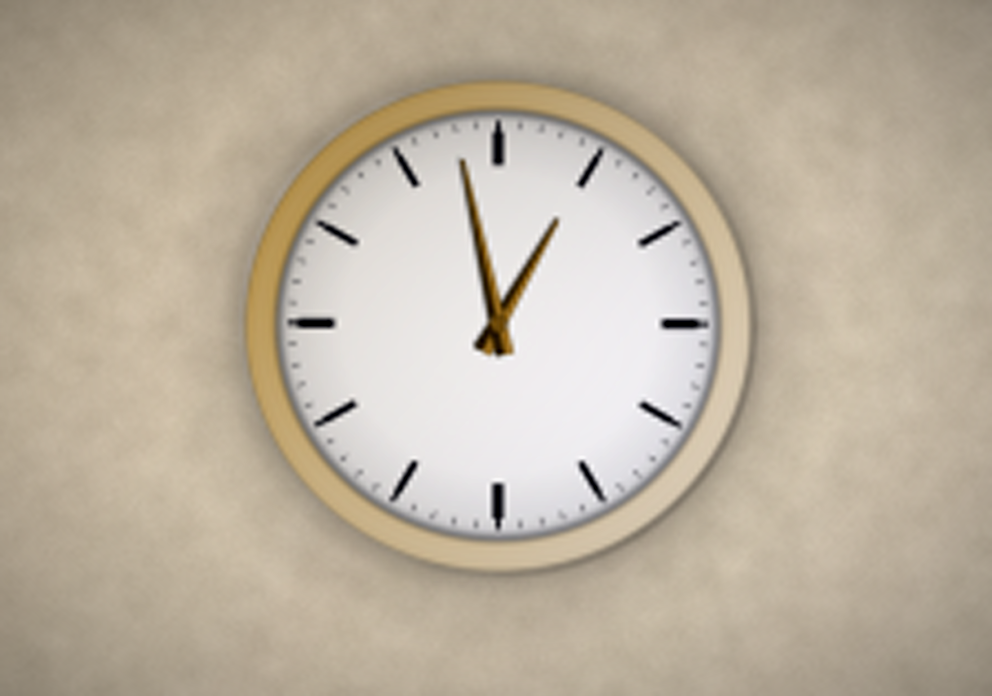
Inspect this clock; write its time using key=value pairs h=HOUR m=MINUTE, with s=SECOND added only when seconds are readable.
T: h=12 m=58
